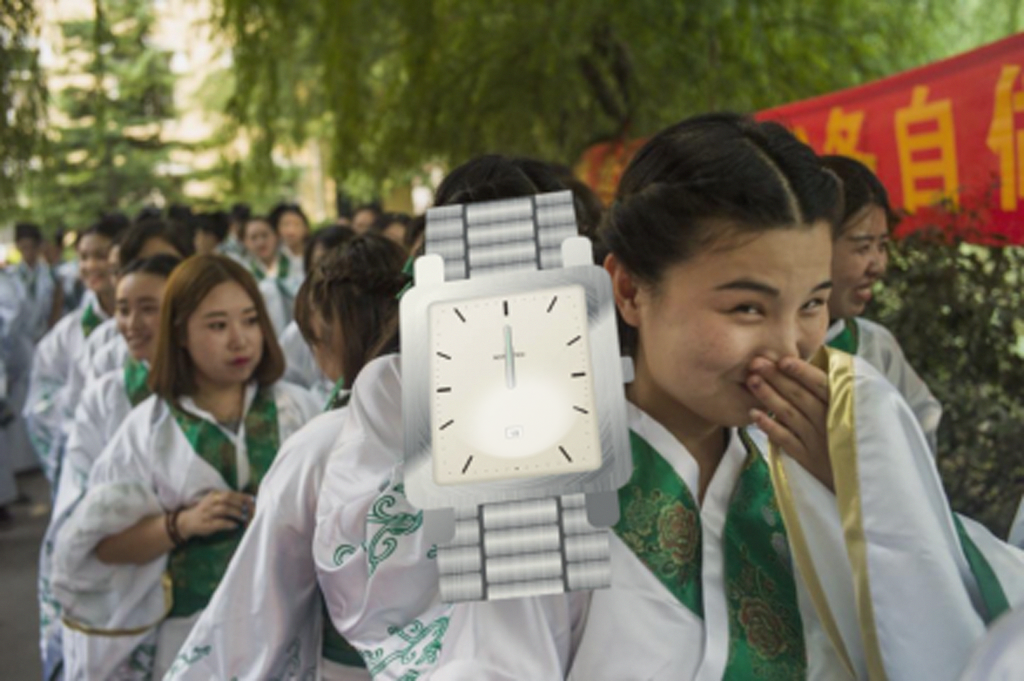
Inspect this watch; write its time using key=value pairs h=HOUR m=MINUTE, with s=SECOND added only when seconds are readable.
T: h=12 m=0
